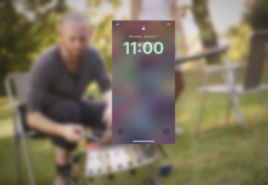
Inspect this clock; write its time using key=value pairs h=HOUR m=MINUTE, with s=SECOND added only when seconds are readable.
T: h=11 m=0
